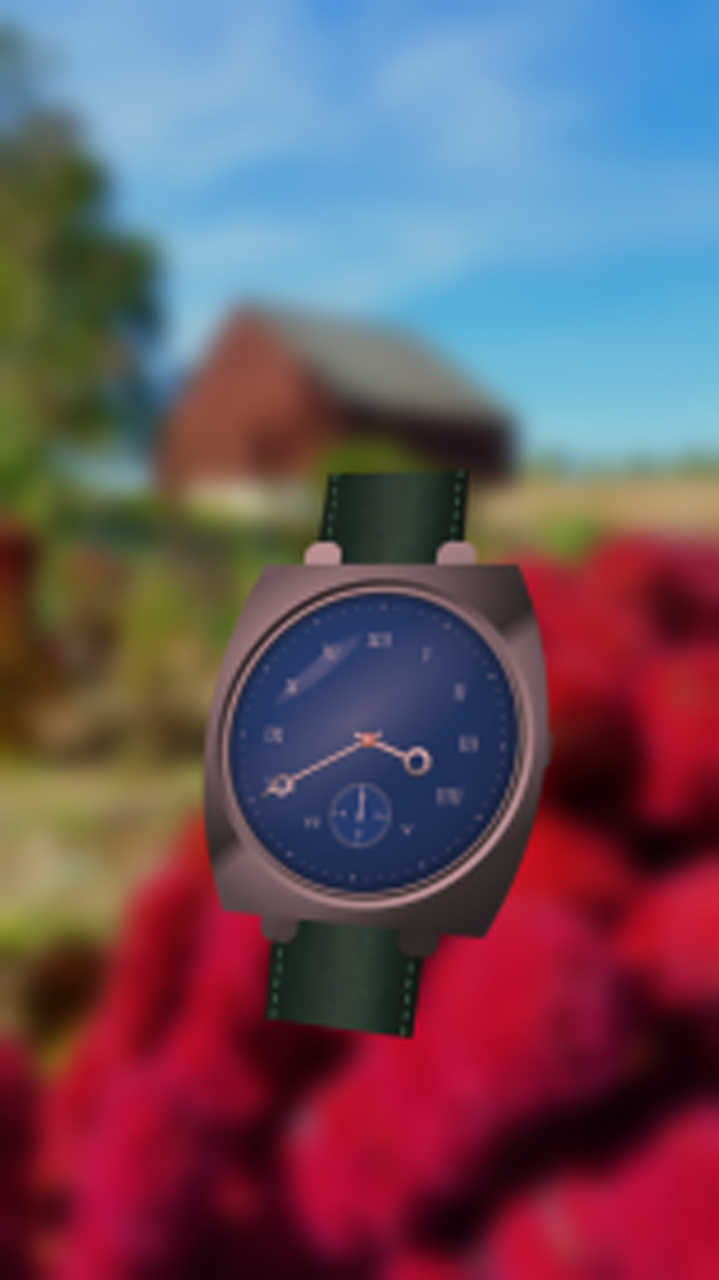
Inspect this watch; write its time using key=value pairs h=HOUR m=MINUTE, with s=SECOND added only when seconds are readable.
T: h=3 m=40
